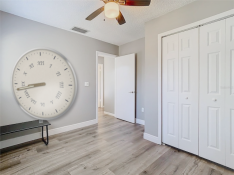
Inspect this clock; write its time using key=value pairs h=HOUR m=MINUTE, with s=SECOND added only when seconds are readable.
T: h=8 m=43
